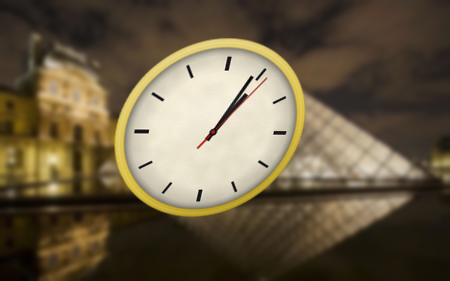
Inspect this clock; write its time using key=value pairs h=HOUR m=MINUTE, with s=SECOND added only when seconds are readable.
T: h=1 m=4 s=6
